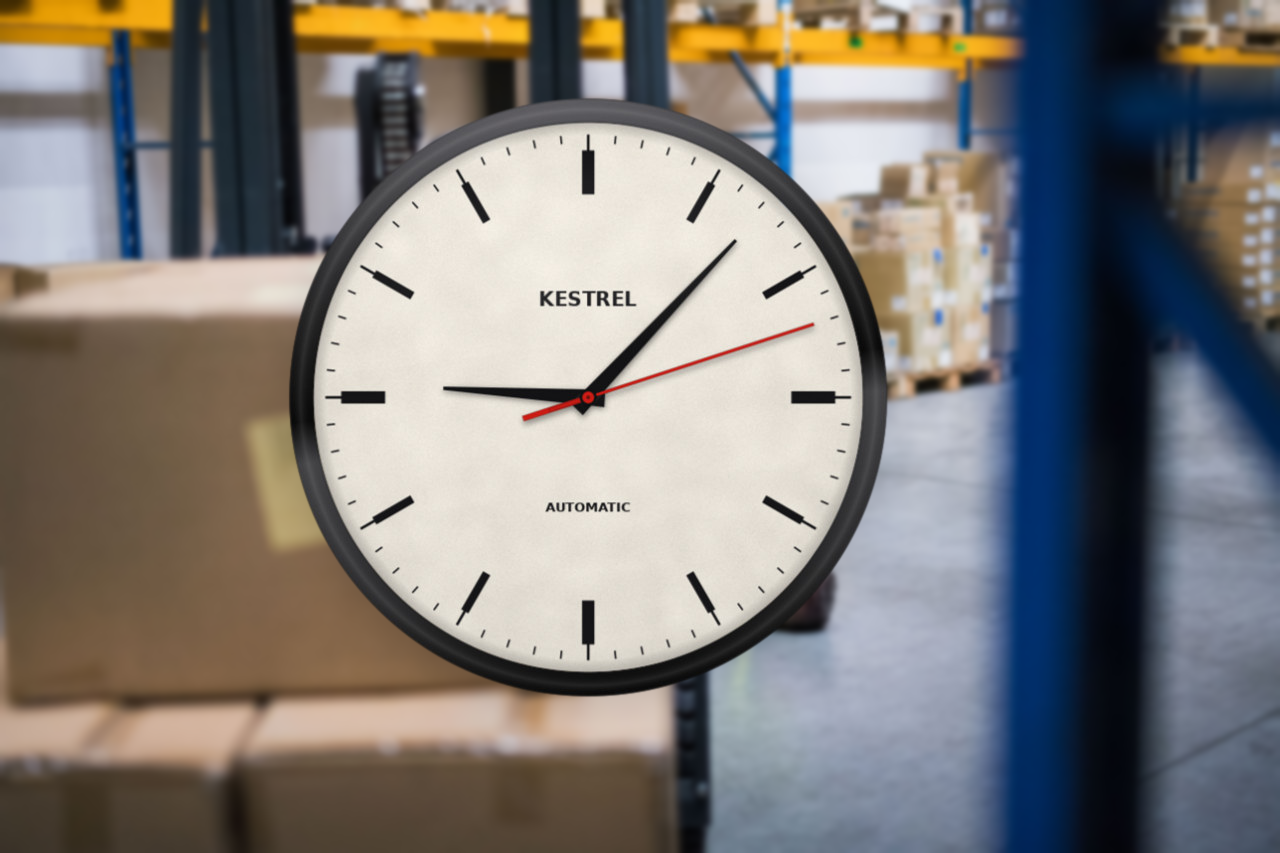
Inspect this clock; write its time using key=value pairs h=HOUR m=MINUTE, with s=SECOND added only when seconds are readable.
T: h=9 m=7 s=12
